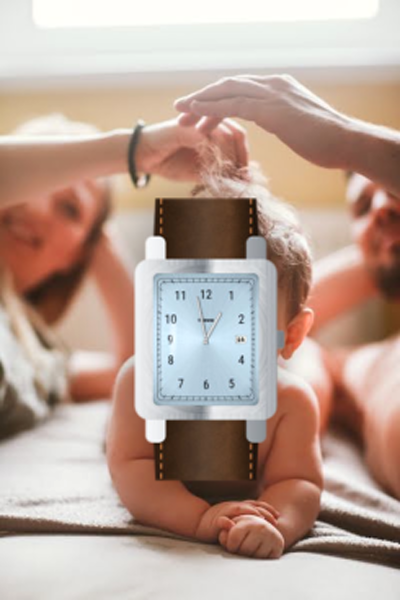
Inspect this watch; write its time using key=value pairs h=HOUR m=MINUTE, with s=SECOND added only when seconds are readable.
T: h=12 m=58
